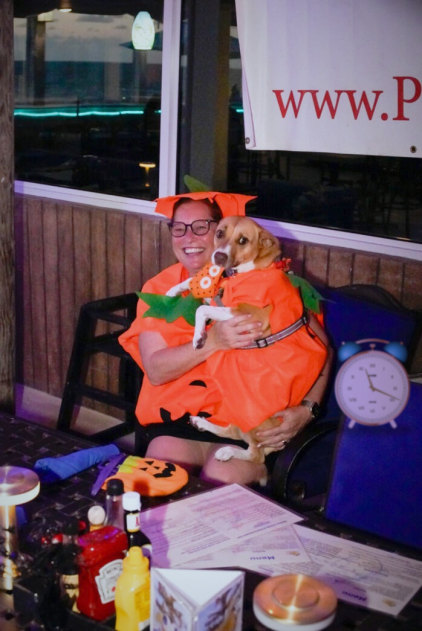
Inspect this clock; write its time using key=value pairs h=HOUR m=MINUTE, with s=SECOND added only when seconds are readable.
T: h=11 m=19
